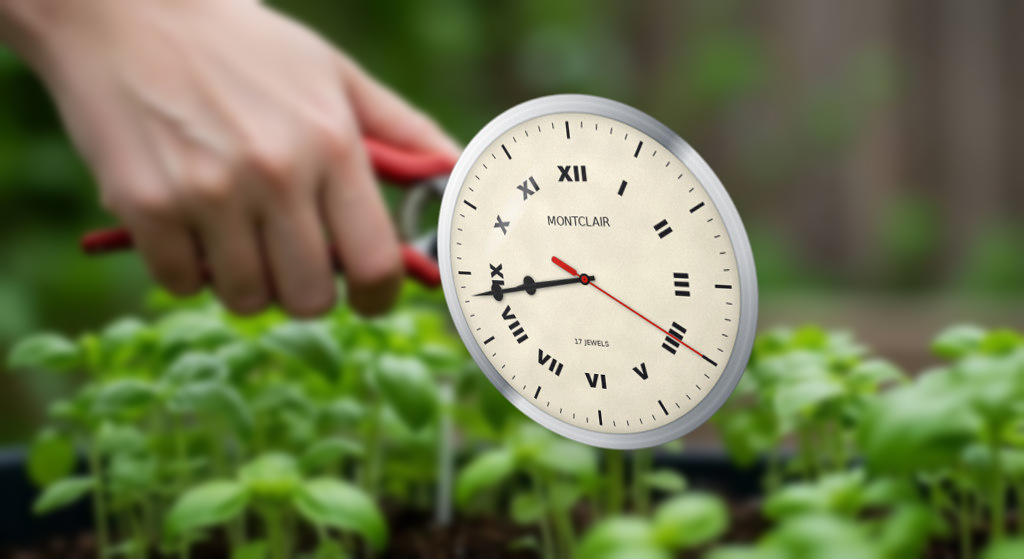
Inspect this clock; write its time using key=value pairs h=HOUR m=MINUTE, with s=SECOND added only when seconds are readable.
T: h=8 m=43 s=20
